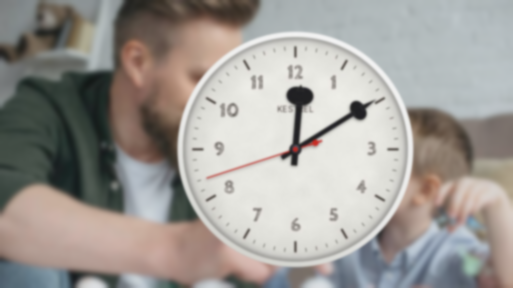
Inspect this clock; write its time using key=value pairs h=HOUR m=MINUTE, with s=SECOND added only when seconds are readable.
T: h=12 m=9 s=42
